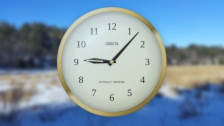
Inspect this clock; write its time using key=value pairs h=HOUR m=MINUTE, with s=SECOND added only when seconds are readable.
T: h=9 m=7
